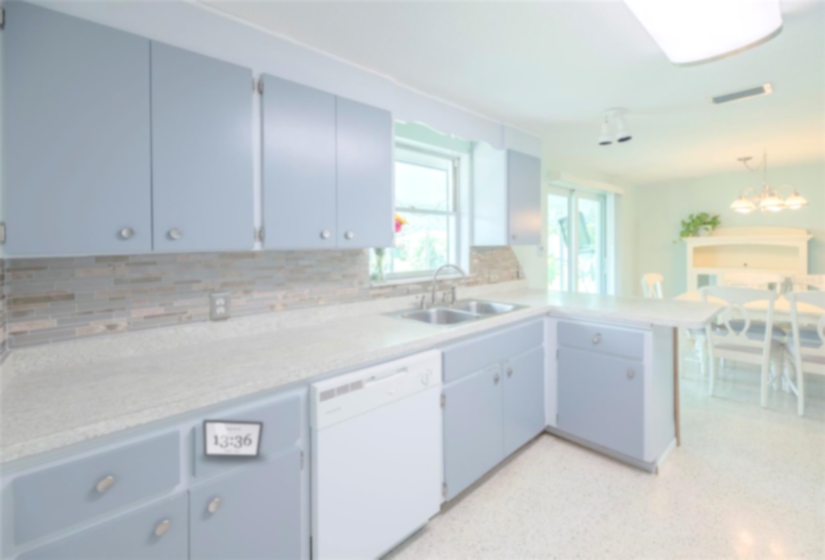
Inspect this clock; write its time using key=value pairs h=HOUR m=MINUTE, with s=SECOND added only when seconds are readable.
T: h=13 m=36
